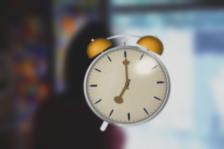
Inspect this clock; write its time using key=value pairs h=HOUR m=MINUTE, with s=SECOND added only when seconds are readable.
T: h=7 m=0
